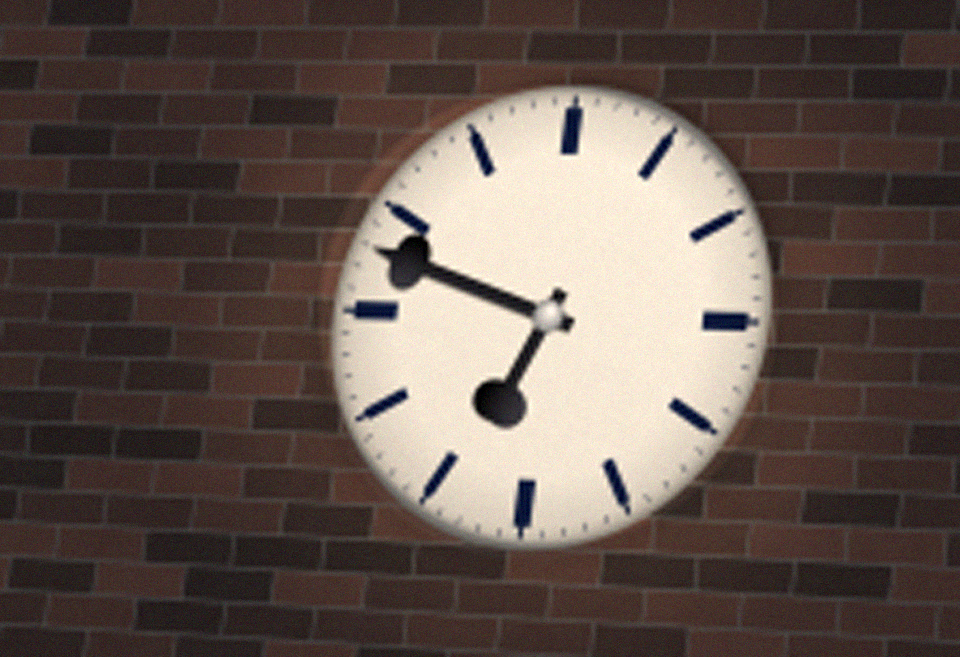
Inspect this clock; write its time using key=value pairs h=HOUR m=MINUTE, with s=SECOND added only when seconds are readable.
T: h=6 m=48
